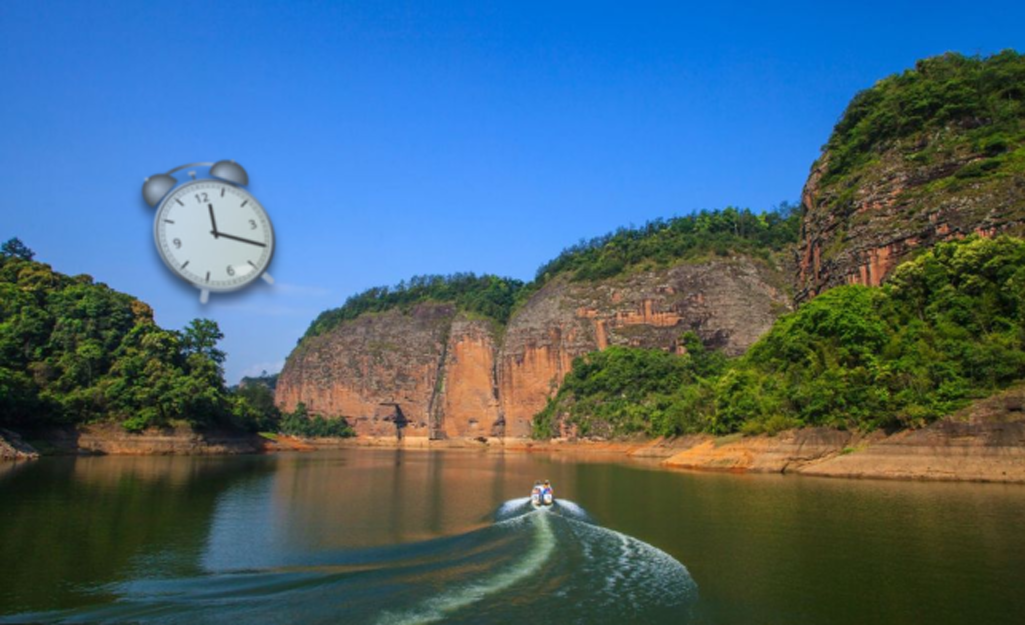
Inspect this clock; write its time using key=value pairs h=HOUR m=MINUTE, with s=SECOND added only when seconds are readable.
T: h=12 m=20
